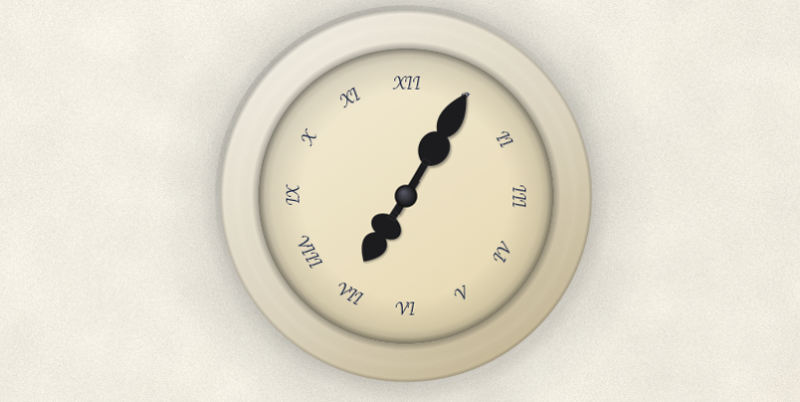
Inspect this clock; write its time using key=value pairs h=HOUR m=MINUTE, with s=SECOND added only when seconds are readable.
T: h=7 m=5
